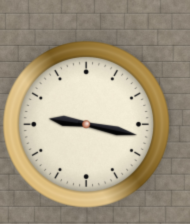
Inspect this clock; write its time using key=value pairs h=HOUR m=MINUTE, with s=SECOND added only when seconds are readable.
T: h=9 m=17
